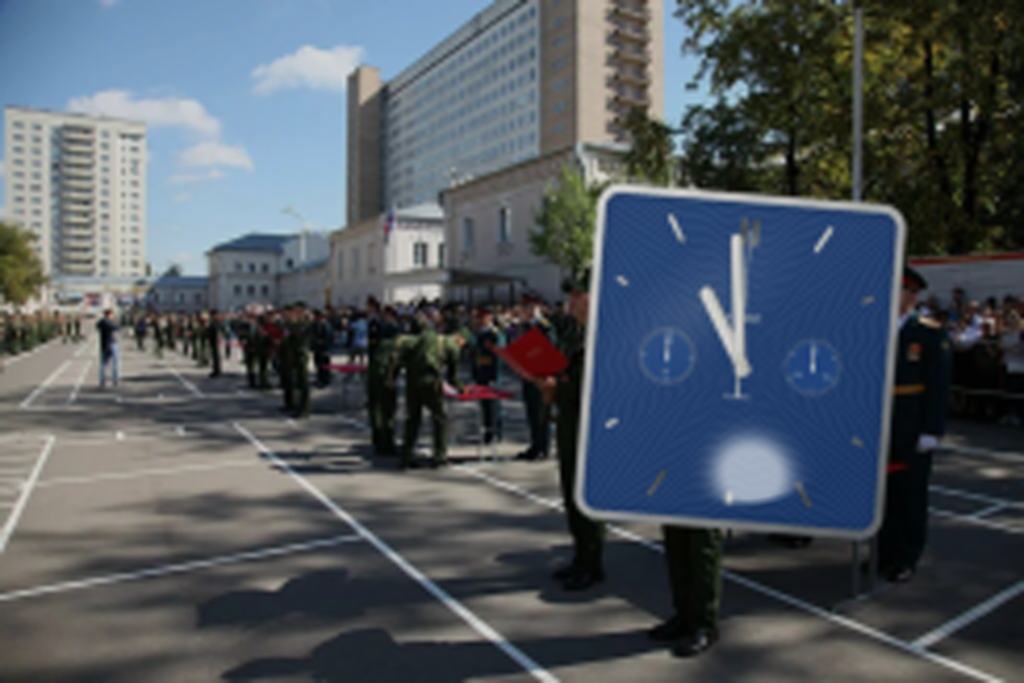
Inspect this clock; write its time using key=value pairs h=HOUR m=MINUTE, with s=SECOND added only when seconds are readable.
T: h=10 m=59
